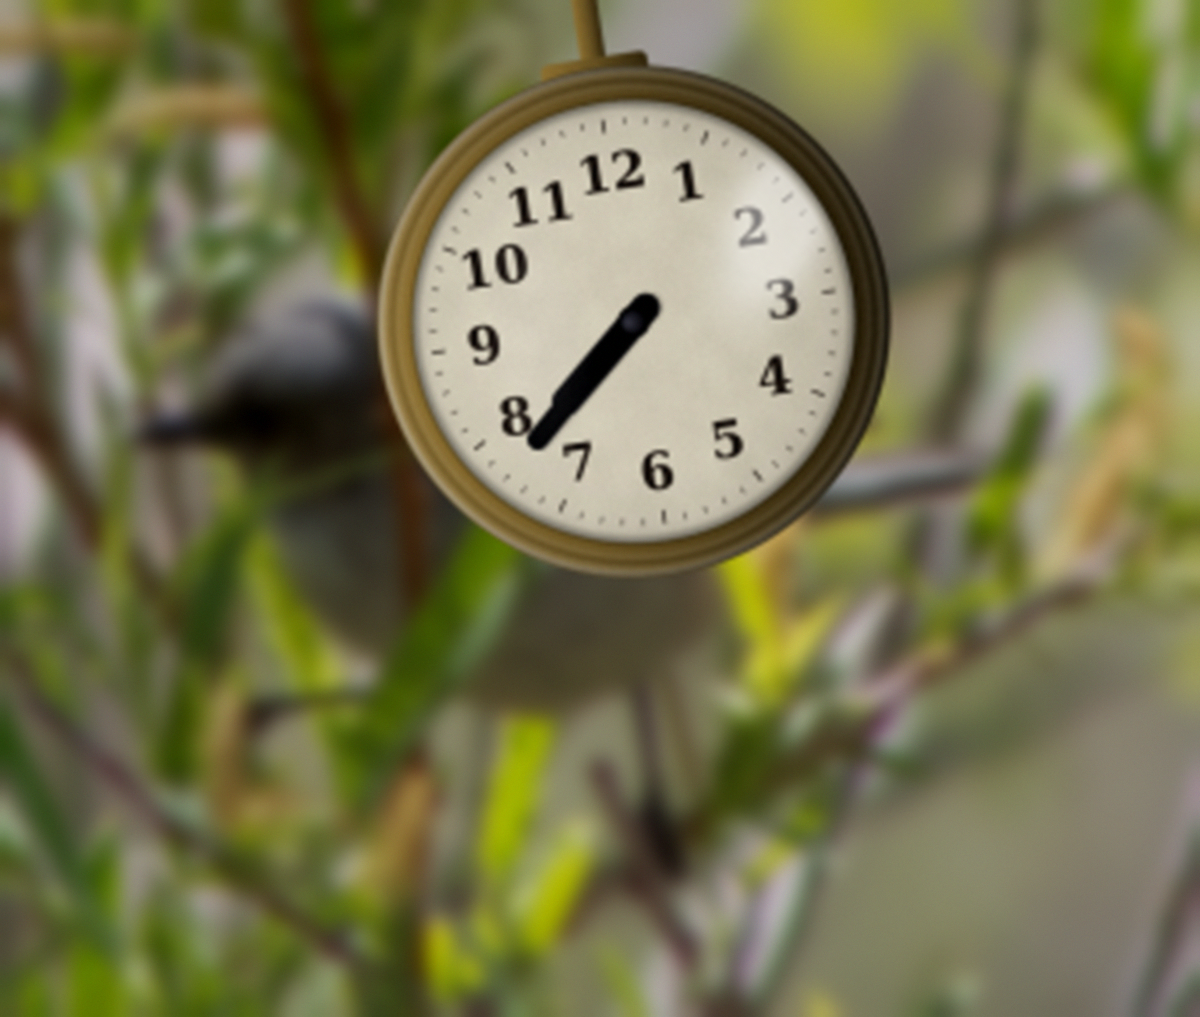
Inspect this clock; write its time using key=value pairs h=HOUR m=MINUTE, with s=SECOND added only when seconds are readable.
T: h=7 m=38
